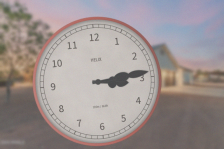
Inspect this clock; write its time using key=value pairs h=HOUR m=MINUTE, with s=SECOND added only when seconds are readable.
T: h=3 m=14
